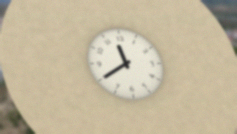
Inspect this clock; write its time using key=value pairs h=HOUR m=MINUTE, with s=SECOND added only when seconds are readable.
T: h=11 m=40
